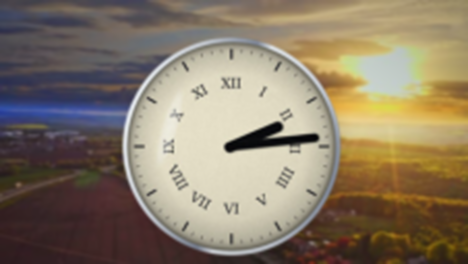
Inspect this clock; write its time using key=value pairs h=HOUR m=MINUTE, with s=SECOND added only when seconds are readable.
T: h=2 m=14
